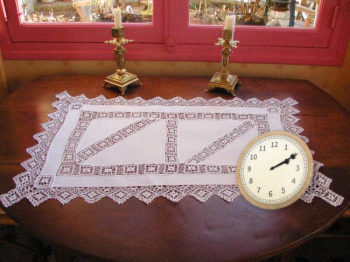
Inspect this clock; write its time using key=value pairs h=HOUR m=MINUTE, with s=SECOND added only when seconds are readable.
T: h=2 m=10
